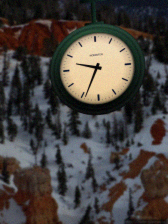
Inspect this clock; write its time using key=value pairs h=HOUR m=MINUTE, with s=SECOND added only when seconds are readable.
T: h=9 m=34
